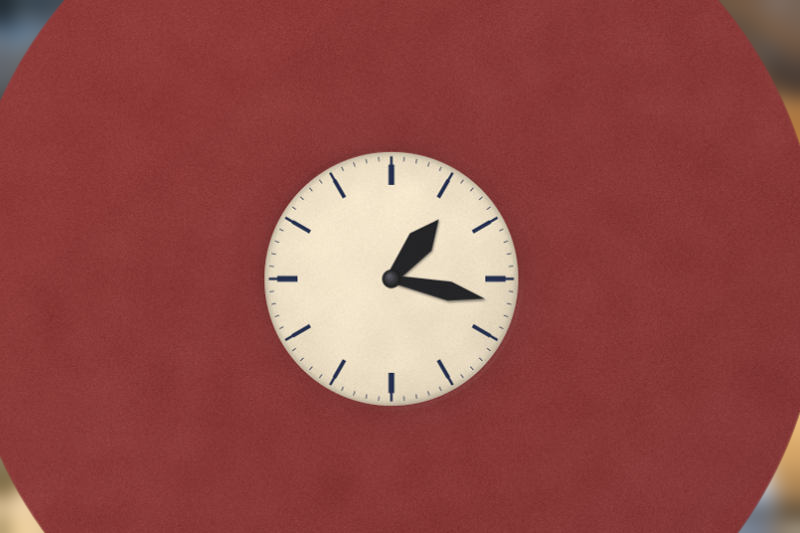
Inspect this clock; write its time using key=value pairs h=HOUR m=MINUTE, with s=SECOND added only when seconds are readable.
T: h=1 m=17
